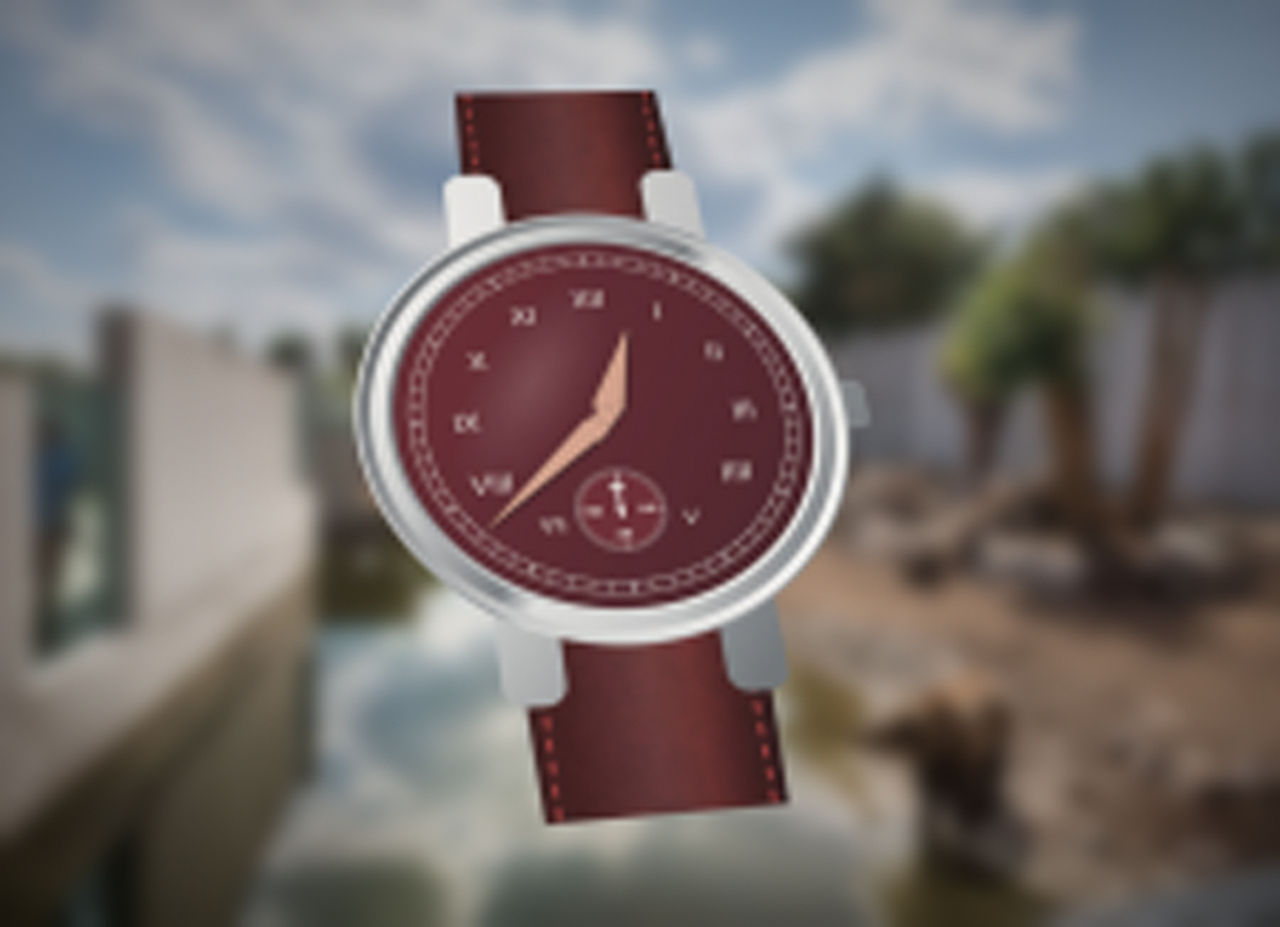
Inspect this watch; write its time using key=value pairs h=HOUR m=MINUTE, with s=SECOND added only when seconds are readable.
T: h=12 m=38
